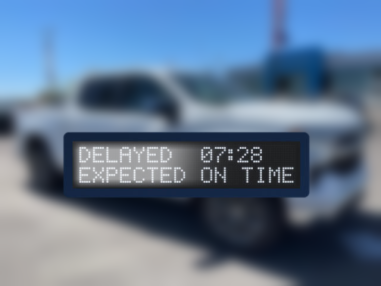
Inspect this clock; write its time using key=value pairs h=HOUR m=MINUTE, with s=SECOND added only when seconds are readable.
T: h=7 m=28
